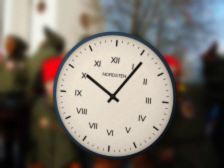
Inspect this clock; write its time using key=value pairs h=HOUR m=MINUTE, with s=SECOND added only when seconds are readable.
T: h=10 m=6
